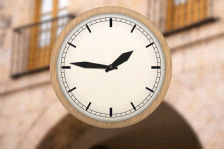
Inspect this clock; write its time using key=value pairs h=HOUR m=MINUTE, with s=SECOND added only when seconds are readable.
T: h=1 m=46
